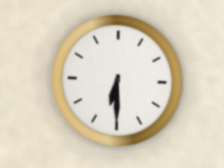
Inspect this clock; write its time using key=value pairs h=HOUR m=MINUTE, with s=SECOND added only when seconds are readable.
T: h=6 m=30
